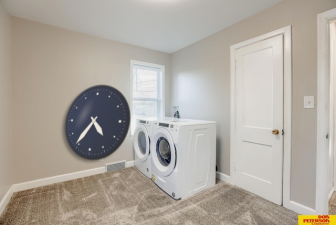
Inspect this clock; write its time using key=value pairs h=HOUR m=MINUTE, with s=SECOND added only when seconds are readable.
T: h=4 m=36
